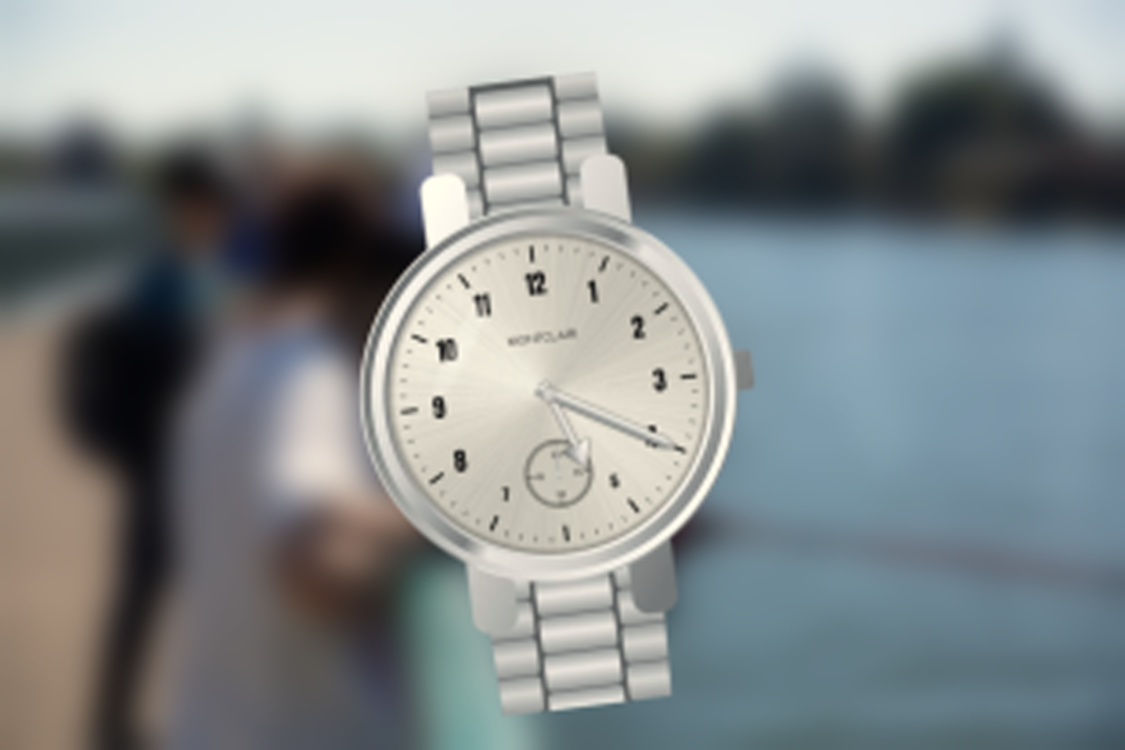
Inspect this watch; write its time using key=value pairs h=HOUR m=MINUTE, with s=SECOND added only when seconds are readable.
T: h=5 m=20
